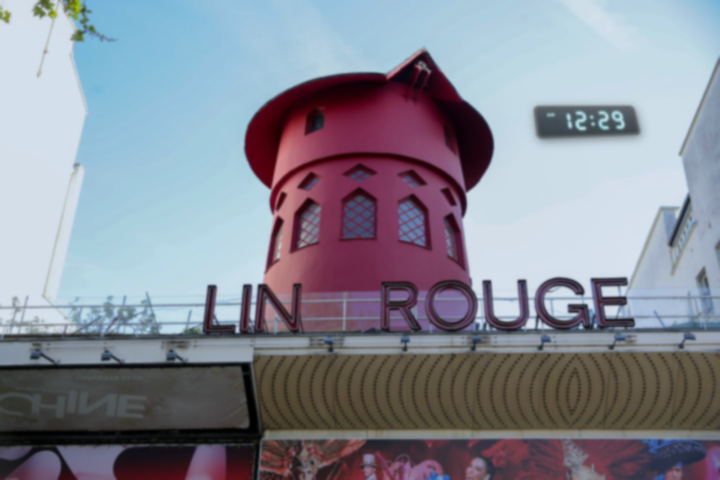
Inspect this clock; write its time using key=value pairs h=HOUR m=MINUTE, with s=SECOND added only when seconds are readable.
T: h=12 m=29
